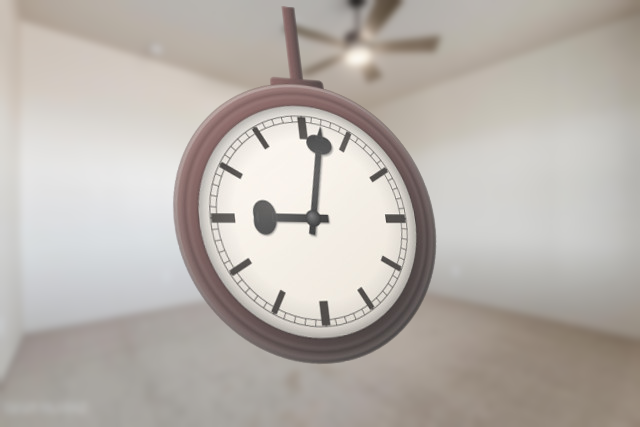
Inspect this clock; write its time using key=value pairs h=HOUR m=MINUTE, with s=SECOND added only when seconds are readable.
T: h=9 m=2
